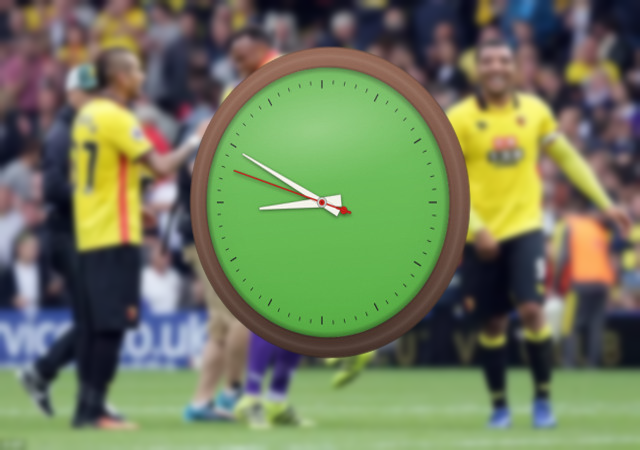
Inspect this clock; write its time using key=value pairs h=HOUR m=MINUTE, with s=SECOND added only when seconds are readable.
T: h=8 m=49 s=48
